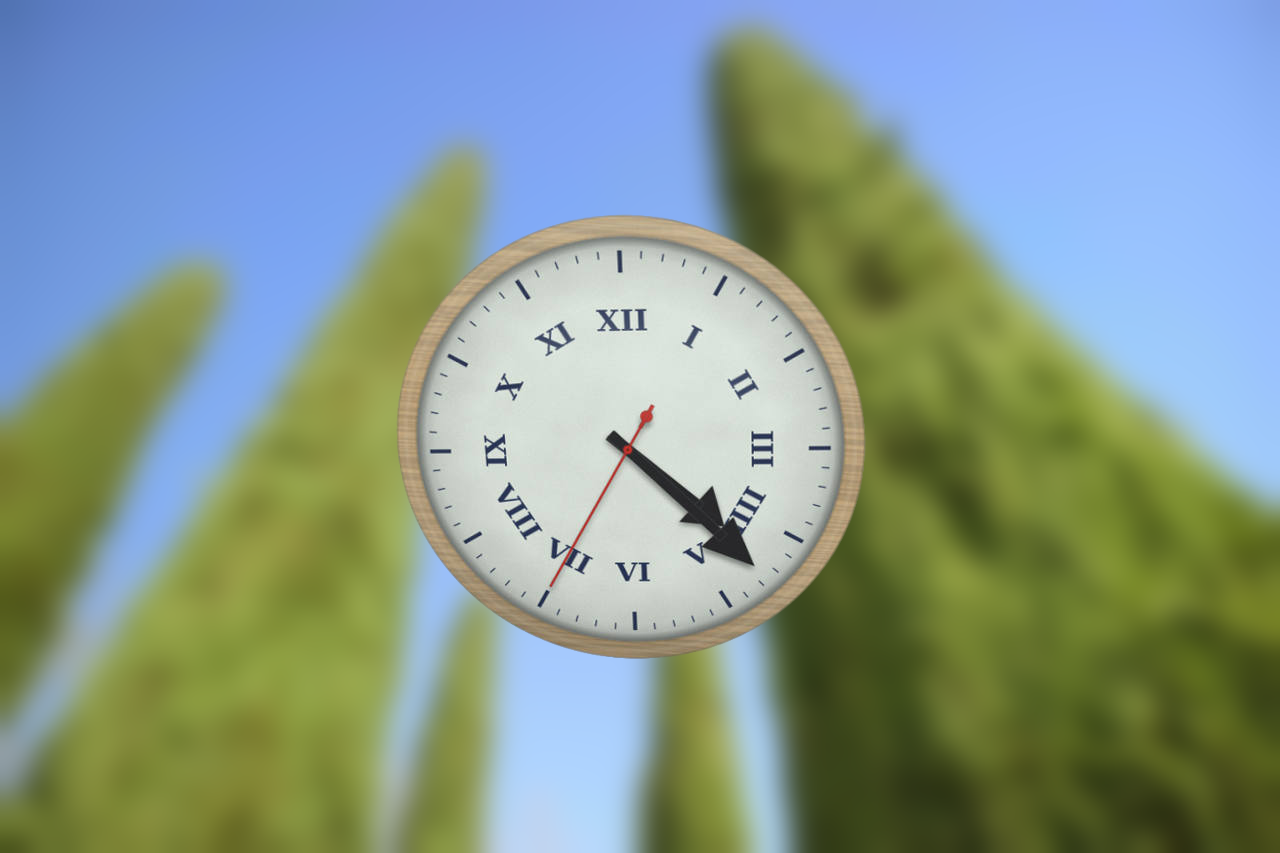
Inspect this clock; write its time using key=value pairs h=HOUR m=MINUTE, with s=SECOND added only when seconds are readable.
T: h=4 m=22 s=35
